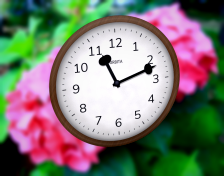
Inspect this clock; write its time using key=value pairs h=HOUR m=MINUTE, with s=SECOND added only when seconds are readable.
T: h=11 m=12
